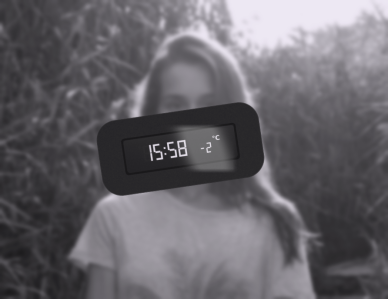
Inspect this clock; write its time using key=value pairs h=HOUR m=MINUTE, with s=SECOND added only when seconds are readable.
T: h=15 m=58
